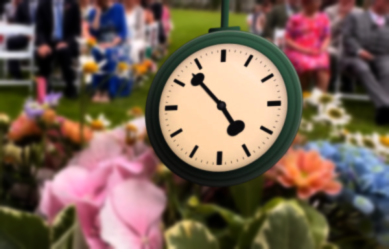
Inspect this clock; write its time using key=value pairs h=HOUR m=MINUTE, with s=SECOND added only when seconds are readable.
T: h=4 m=53
